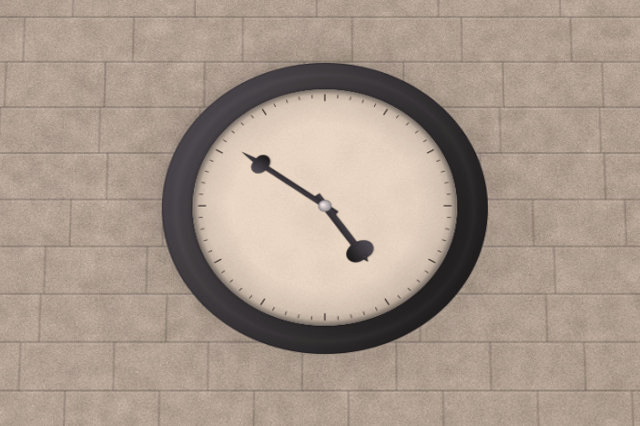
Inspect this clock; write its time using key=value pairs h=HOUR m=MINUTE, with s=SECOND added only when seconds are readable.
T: h=4 m=51
